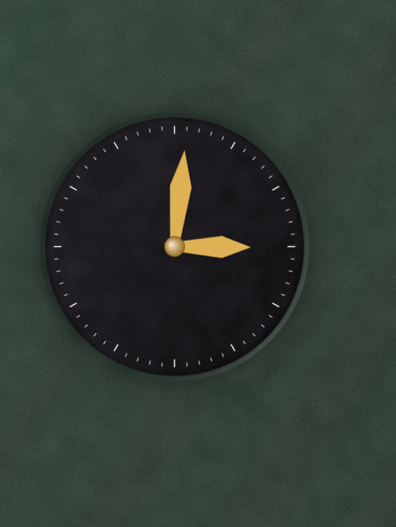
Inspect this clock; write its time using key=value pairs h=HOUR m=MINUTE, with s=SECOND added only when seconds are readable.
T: h=3 m=1
